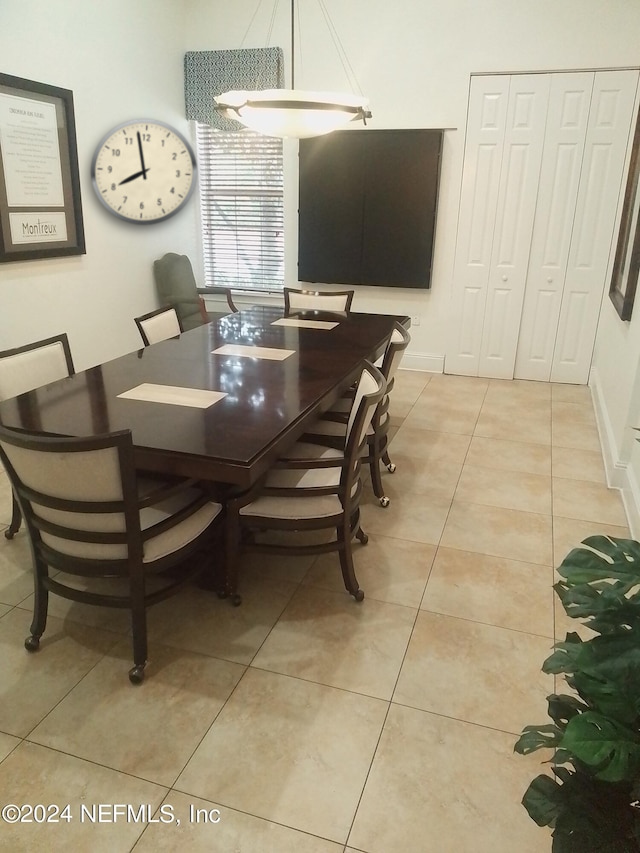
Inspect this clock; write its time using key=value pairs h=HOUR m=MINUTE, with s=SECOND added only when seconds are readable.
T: h=7 m=58
